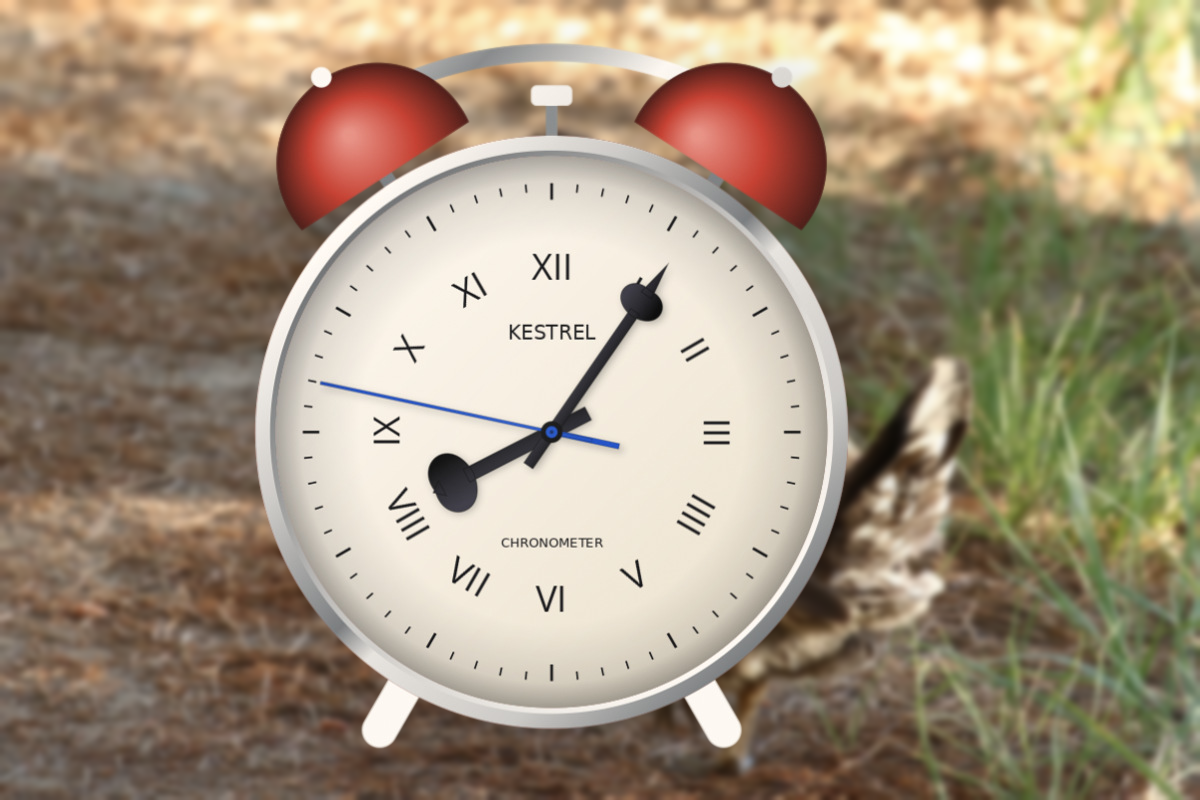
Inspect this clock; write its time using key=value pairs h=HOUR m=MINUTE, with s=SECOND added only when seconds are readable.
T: h=8 m=5 s=47
